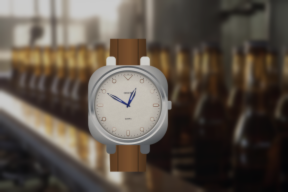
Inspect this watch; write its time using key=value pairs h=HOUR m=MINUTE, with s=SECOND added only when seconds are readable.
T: h=12 m=50
